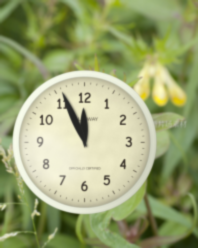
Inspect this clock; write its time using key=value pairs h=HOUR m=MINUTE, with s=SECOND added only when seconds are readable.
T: h=11 m=56
